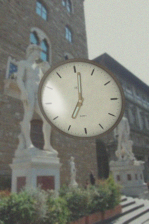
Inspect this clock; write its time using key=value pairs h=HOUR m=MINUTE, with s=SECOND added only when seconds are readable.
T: h=7 m=1
